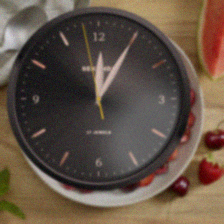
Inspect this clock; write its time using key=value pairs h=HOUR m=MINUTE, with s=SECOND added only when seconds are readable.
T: h=12 m=4 s=58
